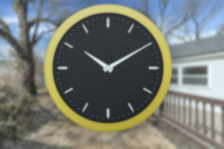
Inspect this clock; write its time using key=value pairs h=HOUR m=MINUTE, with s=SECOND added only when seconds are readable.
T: h=10 m=10
